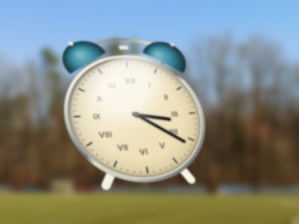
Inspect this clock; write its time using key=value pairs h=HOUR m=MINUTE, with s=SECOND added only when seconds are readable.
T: h=3 m=21
